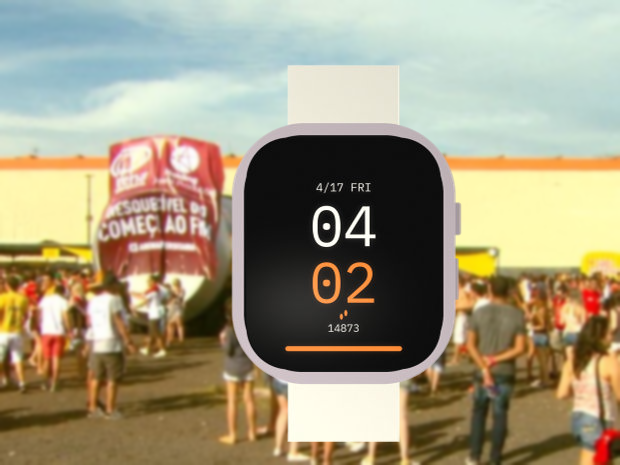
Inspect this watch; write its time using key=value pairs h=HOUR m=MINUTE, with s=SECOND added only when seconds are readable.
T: h=4 m=2
